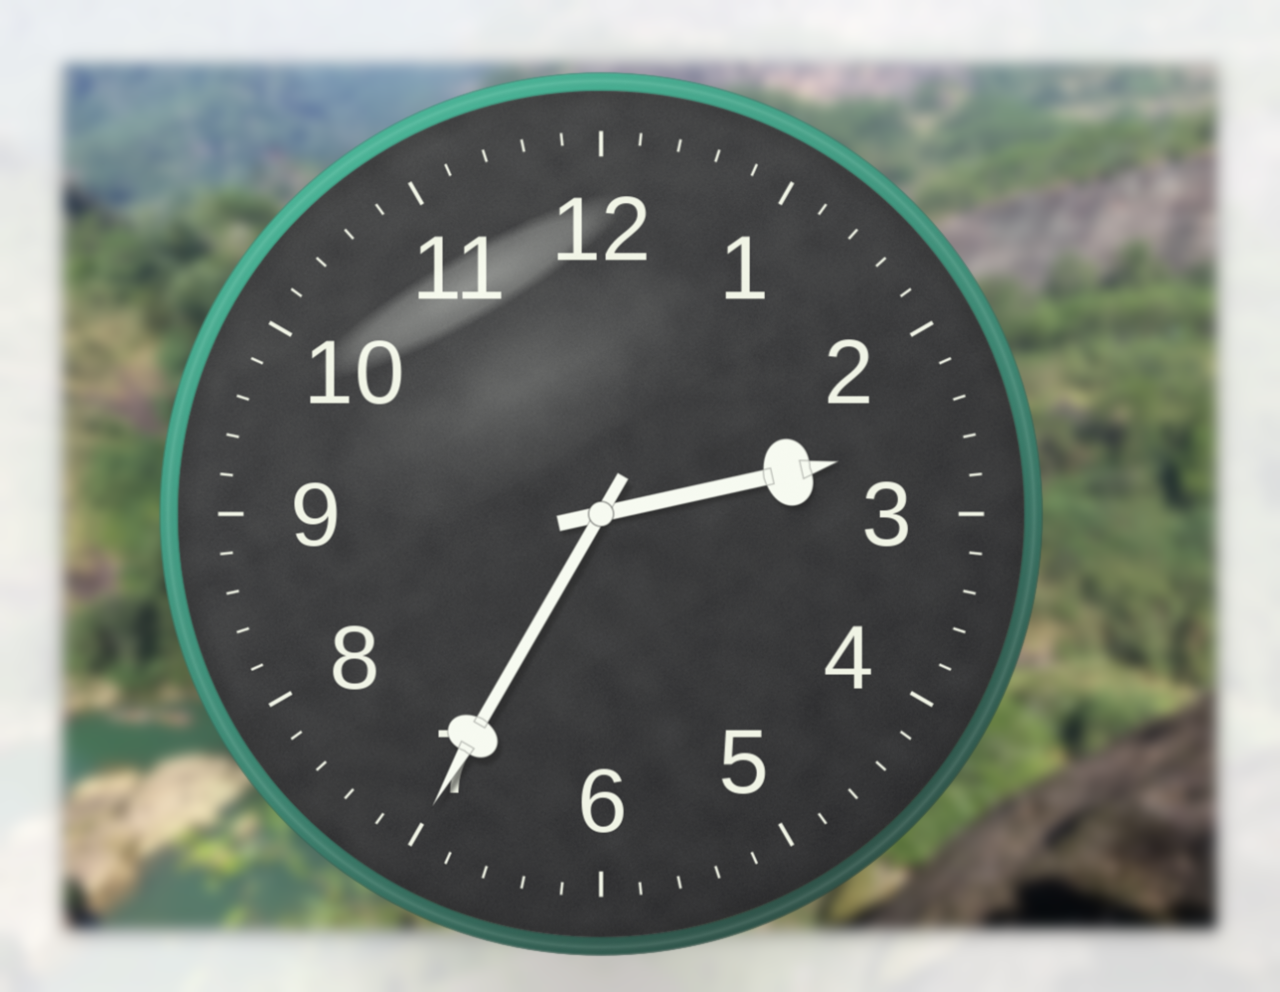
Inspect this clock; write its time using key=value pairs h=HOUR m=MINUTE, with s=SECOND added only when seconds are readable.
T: h=2 m=35
